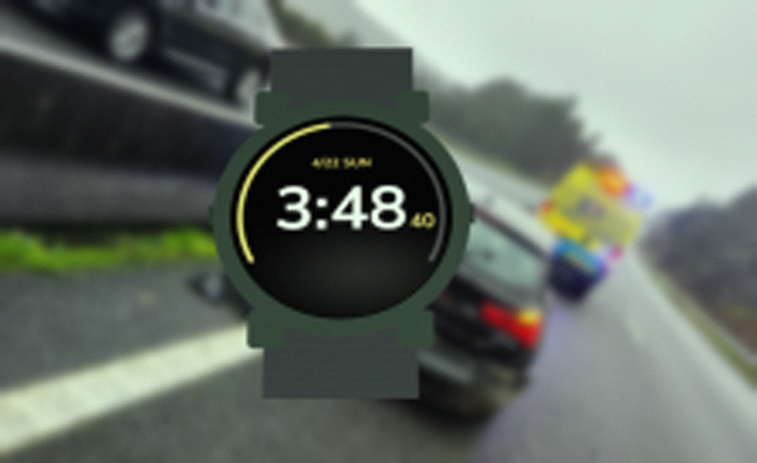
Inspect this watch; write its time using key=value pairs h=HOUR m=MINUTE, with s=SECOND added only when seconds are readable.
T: h=3 m=48
